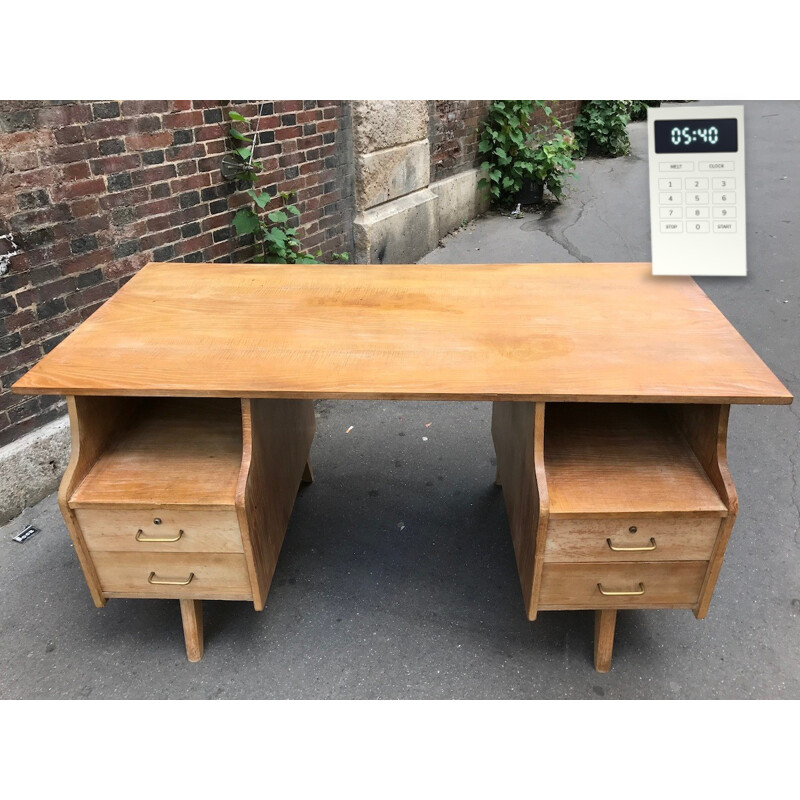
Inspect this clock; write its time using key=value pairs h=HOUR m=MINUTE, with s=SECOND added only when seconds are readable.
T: h=5 m=40
